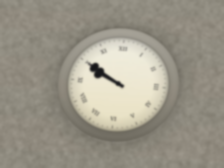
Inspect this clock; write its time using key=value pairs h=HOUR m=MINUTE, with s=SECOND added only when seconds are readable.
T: h=9 m=50
